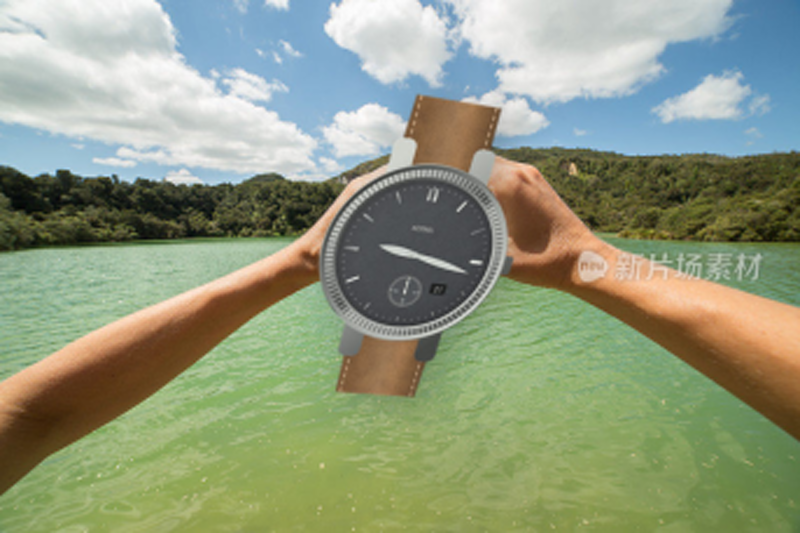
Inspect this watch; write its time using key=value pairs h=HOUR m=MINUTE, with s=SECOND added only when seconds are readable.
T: h=9 m=17
